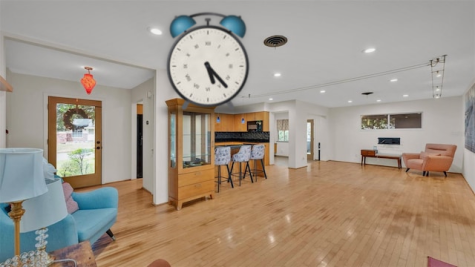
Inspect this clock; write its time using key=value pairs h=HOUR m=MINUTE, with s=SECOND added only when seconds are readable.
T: h=5 m=23
